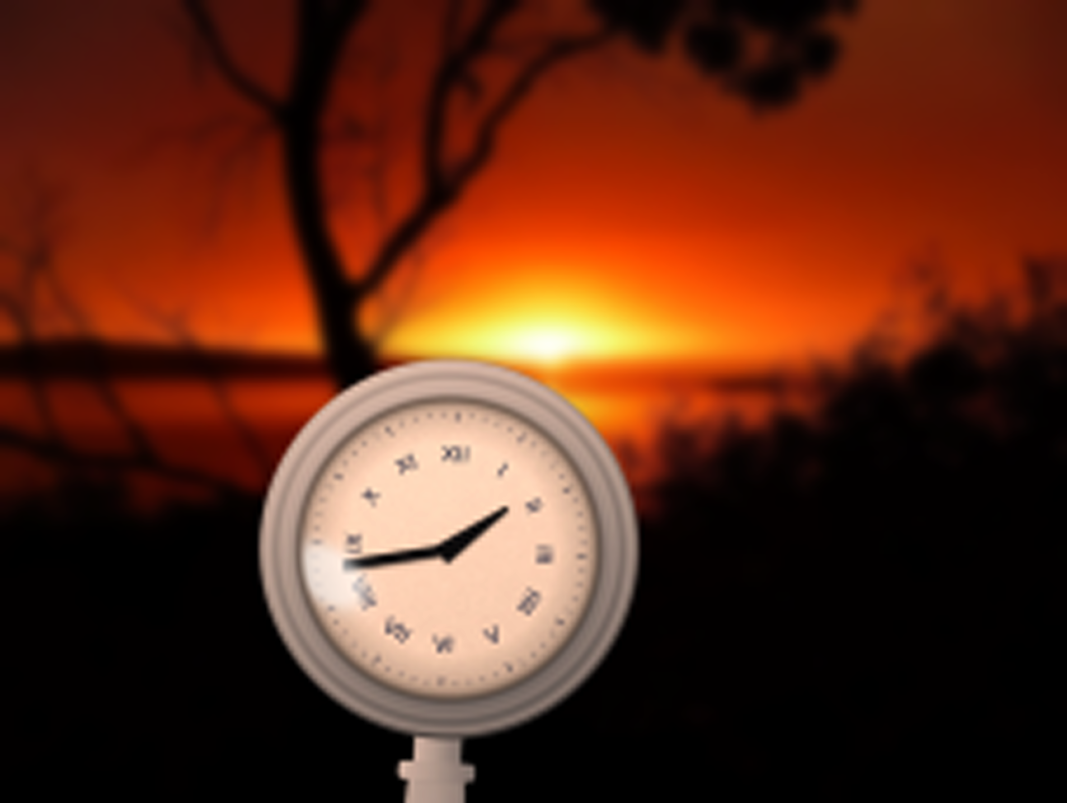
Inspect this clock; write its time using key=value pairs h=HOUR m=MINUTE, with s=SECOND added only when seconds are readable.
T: h=1 m=43
